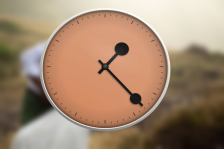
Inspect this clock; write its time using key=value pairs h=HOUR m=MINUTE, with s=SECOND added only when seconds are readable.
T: h=1 m=23
